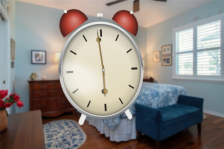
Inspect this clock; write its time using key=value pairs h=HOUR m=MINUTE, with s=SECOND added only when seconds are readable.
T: h=5 m=59
